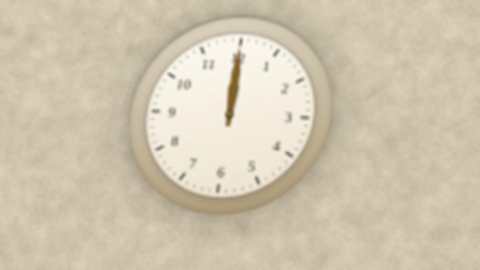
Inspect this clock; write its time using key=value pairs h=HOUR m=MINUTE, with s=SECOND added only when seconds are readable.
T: h=12 m=0
